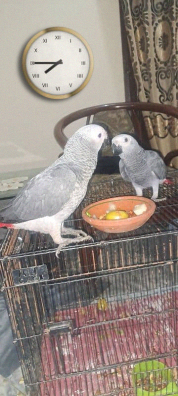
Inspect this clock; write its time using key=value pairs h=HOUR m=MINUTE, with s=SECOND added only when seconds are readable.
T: h=7 m=45
